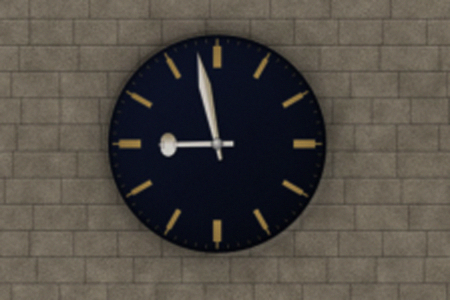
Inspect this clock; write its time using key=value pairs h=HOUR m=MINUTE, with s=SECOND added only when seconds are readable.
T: h=8 m=58
